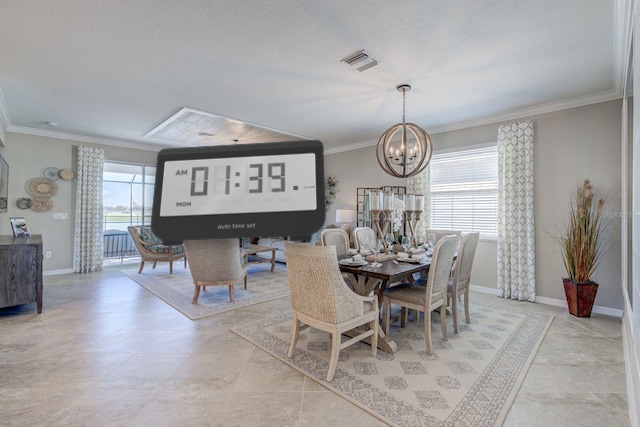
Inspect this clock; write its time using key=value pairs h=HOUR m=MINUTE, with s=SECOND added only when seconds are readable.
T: h=1 m=39
